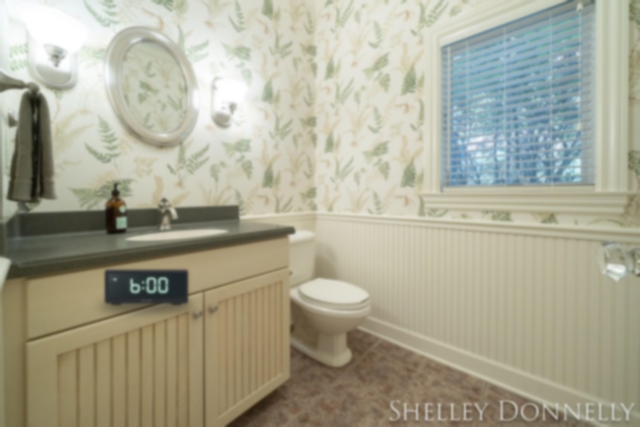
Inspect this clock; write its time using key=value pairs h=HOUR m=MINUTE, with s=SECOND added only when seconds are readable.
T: h=6 m=0
